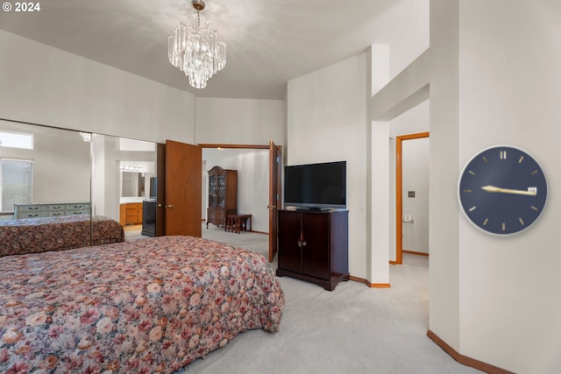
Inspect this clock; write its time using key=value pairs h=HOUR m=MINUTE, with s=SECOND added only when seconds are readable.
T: h=9 m=16
